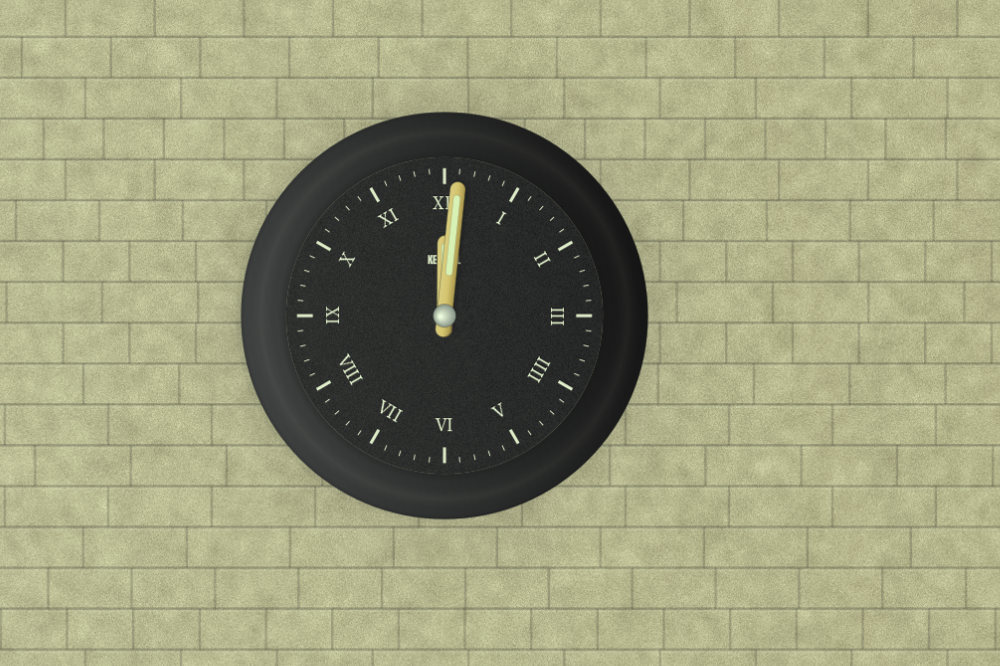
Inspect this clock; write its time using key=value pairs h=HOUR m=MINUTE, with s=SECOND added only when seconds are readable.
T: h=12 m=1
